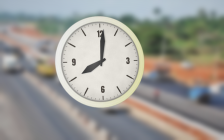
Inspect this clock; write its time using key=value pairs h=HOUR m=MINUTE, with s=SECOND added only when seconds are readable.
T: h=8 m=1
